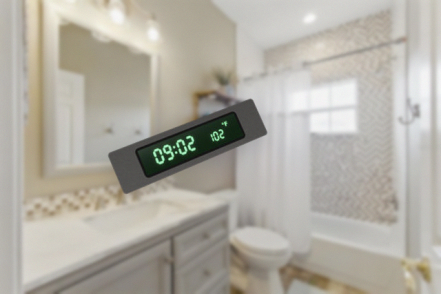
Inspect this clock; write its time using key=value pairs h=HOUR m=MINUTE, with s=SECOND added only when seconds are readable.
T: h=9 m=2
